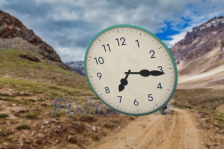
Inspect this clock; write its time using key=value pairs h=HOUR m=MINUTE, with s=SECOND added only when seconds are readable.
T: h=7 m=16
